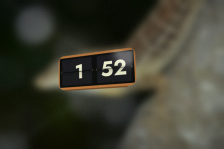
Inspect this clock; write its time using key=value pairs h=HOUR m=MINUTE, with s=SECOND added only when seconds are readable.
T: h=1 m=52
